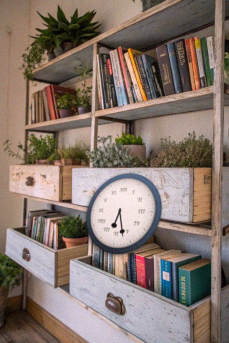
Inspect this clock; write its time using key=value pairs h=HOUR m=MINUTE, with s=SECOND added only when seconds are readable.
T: h=6 m=27
